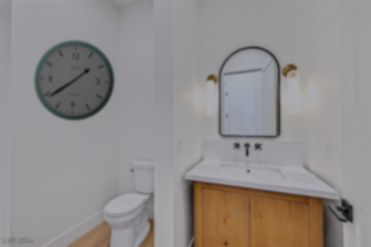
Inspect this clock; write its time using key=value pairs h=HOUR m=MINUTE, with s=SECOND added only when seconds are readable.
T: h=1 m=39
